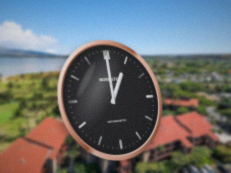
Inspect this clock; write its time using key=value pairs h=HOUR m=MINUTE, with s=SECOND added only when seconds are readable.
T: h=1 m=0
